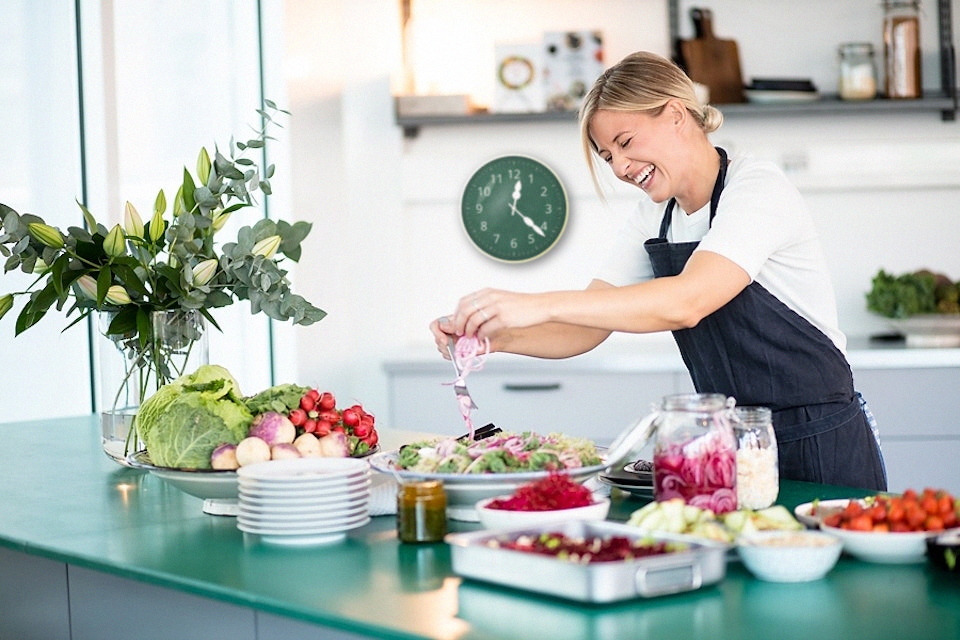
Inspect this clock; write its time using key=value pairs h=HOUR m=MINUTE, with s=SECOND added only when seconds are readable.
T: h=12 m=22
